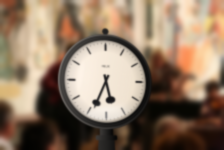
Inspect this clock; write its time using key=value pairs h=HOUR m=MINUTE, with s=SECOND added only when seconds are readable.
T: h=5 m=34
